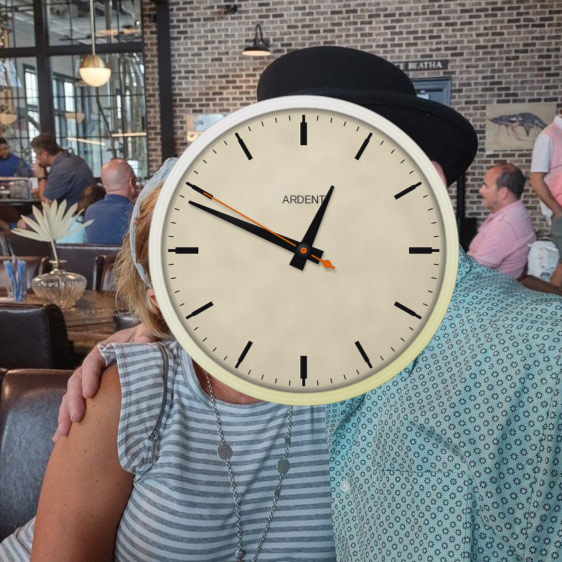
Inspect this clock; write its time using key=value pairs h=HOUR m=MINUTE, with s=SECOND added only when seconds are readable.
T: h=12 m=48 s=50
